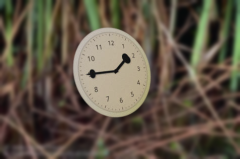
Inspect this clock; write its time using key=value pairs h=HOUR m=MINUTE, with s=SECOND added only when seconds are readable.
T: h=1 m=45
